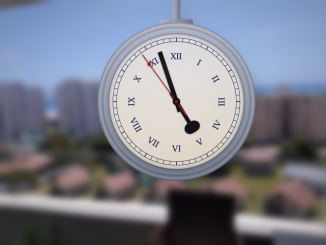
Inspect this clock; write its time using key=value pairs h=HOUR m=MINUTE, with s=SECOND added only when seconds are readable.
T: h=4 m=56 s=54
